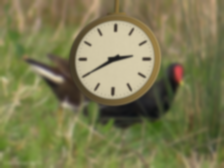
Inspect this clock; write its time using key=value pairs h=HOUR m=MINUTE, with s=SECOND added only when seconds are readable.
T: h=2 m=40
